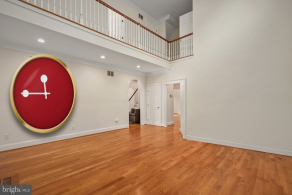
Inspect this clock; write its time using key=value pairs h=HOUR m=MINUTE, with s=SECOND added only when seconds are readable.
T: h=11 m=45
